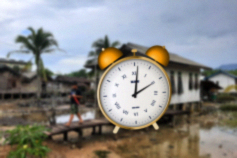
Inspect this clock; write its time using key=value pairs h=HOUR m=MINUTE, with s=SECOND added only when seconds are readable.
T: h=2 m=1
